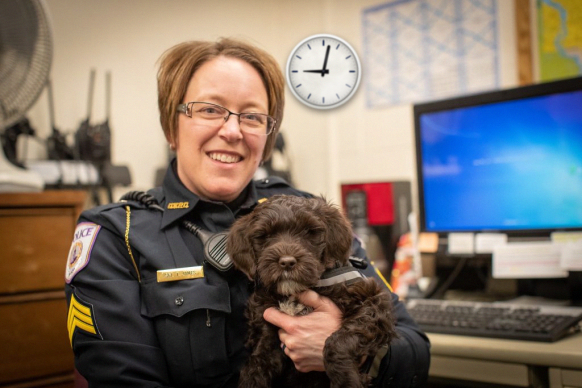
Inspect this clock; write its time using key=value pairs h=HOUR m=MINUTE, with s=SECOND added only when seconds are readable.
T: h=9 m=2
